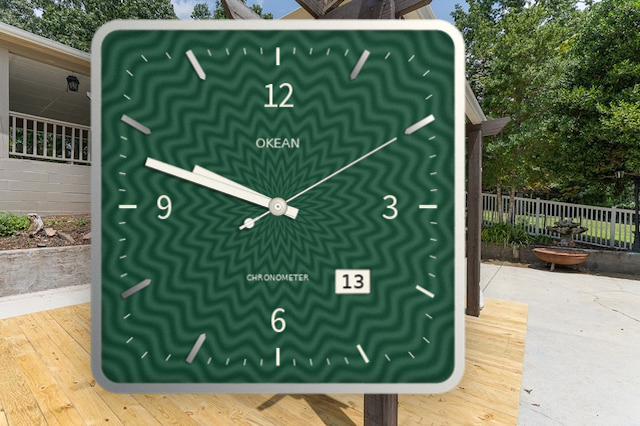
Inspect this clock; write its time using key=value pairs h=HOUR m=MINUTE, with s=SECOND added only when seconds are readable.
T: h=9 m=48 s=10
